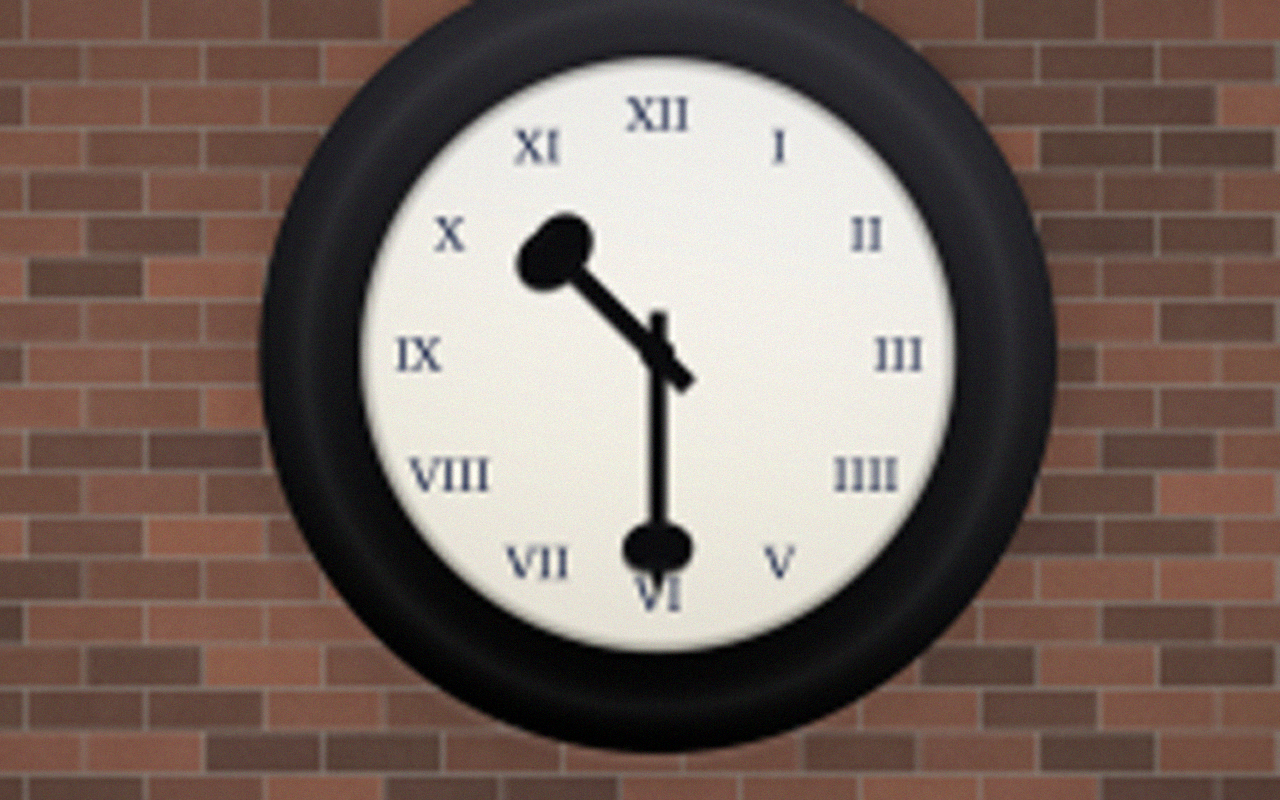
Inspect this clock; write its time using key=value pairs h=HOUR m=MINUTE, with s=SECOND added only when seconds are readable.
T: h=10 m=30
